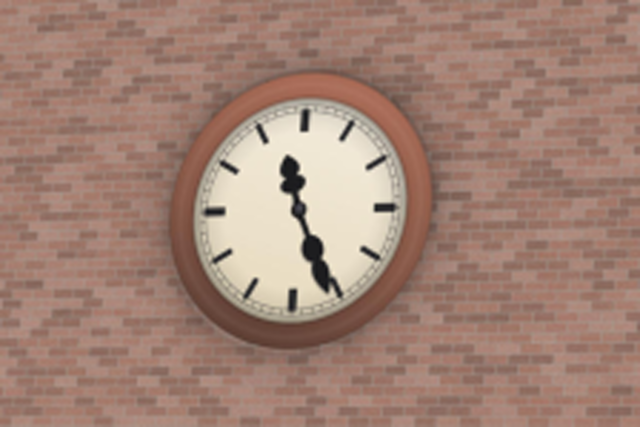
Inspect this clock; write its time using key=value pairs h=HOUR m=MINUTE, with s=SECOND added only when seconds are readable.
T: h=11 m=26
